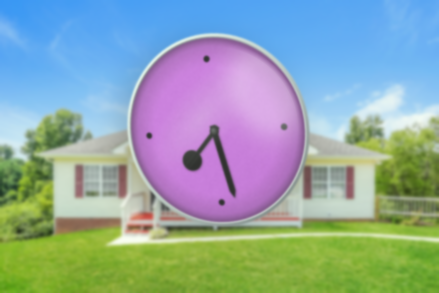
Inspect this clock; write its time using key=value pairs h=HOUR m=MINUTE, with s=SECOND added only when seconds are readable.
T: h=7 m=28
